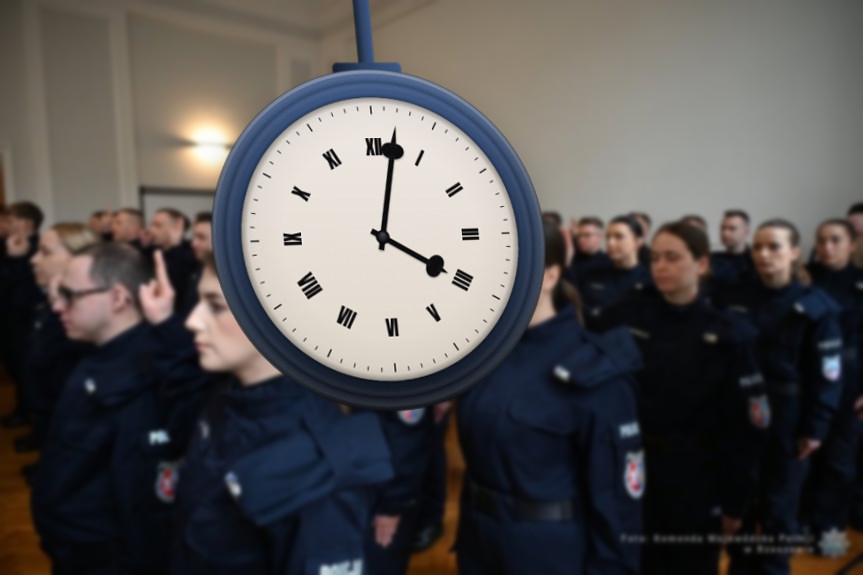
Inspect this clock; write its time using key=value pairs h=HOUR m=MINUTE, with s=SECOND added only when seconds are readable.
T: h=4 m=2
